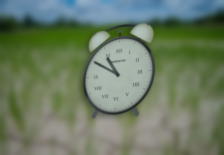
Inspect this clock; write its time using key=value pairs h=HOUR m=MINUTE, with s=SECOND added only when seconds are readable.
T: h=10 m=50
